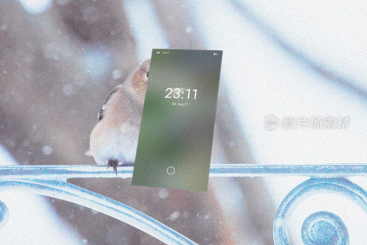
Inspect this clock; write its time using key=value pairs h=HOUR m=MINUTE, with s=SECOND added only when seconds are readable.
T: h=23 m=11
